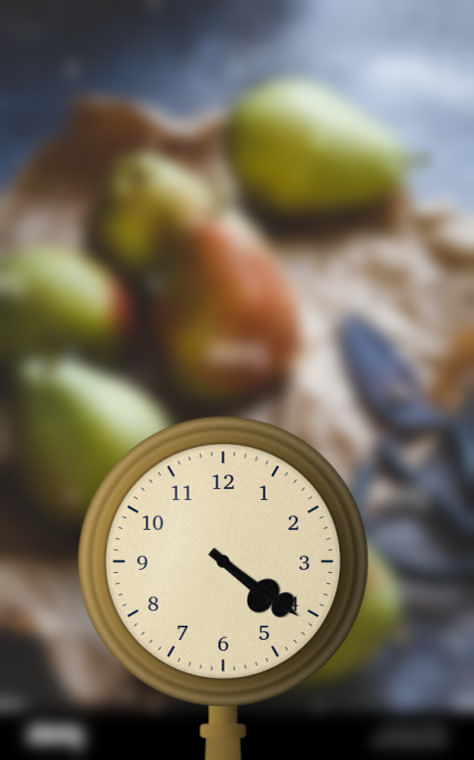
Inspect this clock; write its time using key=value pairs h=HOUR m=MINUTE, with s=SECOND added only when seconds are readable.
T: h=4 m=21
